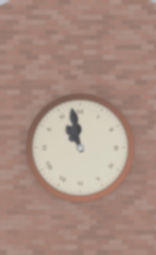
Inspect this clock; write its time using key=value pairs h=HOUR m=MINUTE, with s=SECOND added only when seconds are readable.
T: h=10 m=58
